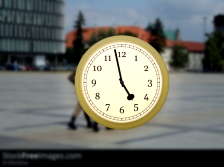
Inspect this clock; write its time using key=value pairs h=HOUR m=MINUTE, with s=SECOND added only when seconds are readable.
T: h=4 m=58
